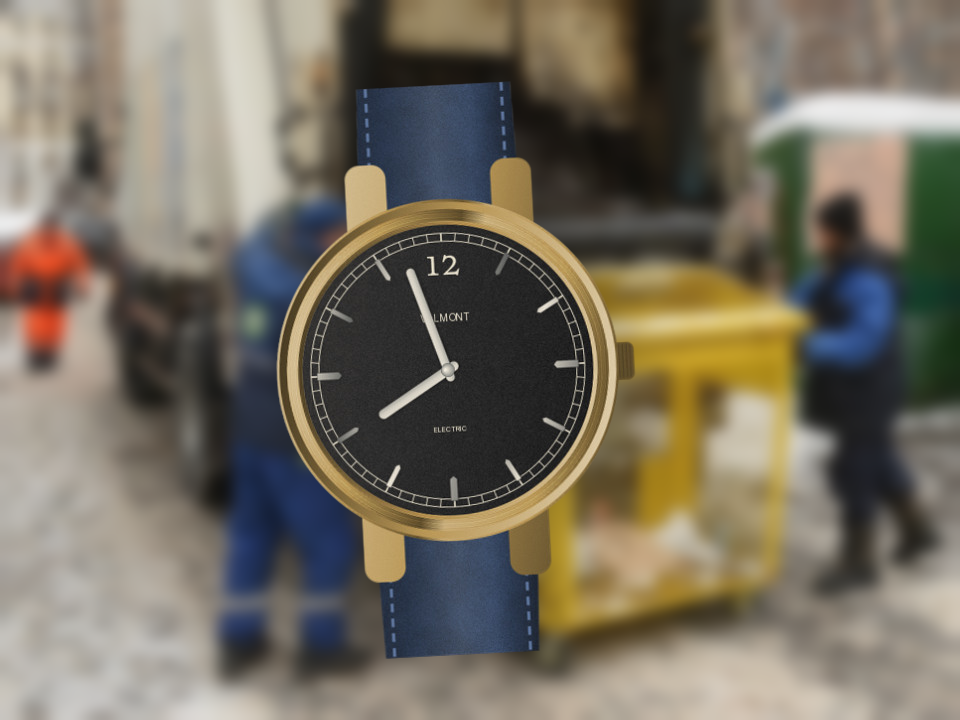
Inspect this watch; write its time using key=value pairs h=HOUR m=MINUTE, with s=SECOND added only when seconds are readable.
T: h=7 m=57
